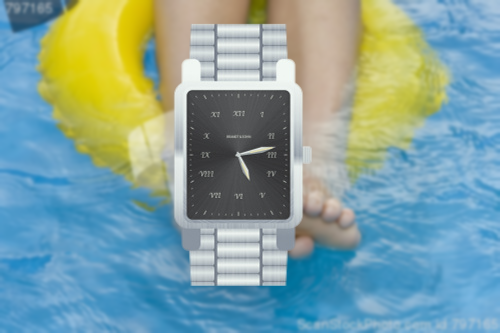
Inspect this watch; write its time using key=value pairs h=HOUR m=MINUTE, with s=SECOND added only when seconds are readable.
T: h=5 m=13
